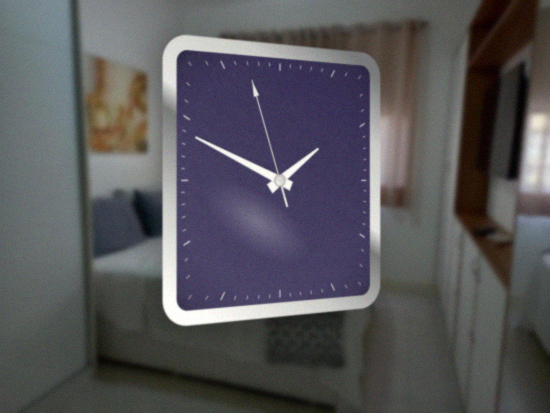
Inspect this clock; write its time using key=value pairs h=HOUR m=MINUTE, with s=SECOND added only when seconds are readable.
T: h=1 m=48 s=57
